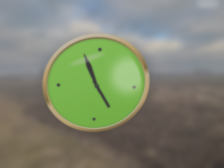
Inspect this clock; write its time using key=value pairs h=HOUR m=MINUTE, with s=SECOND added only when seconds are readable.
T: h=4 m=56
